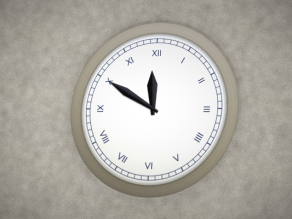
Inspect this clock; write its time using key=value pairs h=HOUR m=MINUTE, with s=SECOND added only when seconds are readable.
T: h=11 m=50
